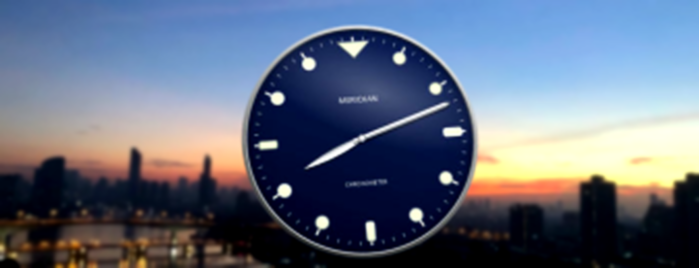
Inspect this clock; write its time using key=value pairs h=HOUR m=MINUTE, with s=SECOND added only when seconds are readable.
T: h=8 m=12
